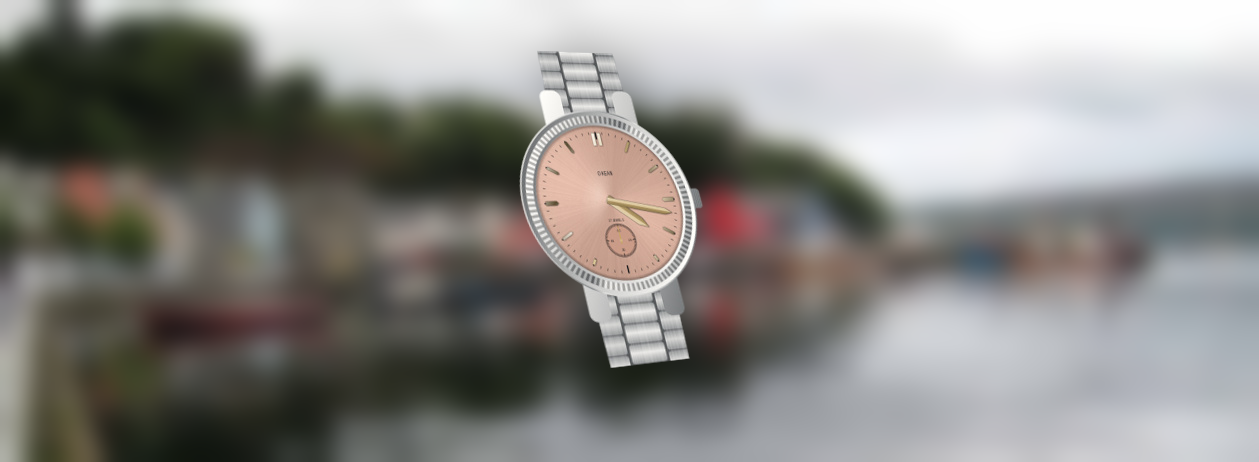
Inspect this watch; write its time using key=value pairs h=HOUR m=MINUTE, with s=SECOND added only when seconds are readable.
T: h=4 m=17
